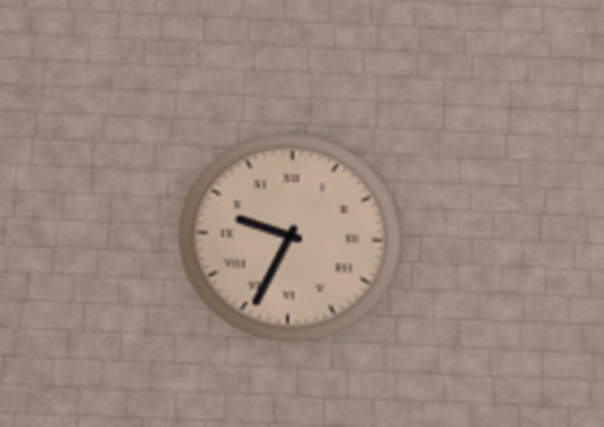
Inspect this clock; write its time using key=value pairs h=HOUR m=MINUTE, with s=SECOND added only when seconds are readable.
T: h=9 m=34
